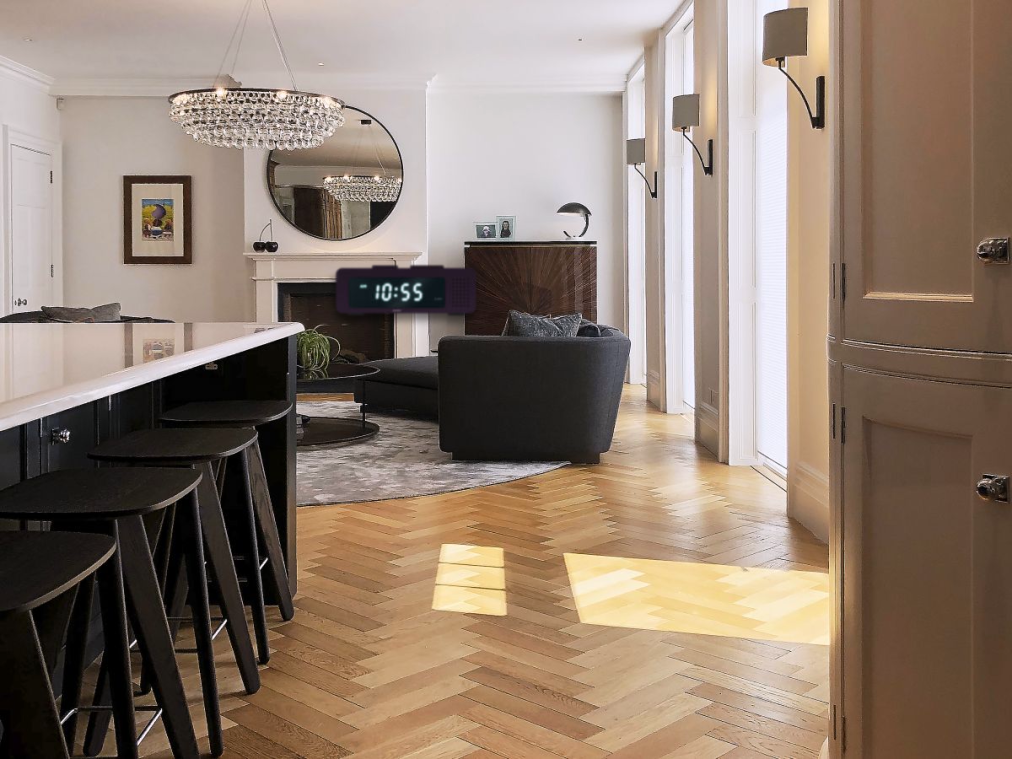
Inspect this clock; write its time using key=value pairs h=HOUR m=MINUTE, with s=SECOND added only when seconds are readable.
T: h=10 m=55
